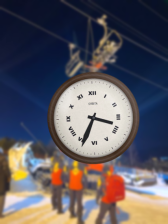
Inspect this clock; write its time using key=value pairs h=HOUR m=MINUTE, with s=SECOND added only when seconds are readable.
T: h=3 m=34
